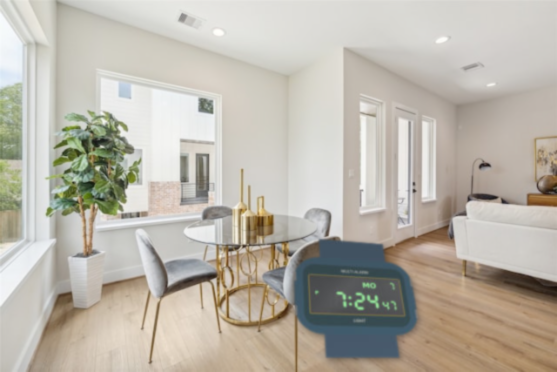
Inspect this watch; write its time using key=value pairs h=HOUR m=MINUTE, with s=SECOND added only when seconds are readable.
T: h=7 m=24 s=47
